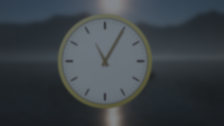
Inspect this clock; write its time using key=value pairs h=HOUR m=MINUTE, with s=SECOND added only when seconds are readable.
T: h=11 m=5
